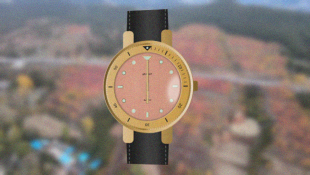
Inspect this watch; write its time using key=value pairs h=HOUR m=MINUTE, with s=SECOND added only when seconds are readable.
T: h=6 m=0
